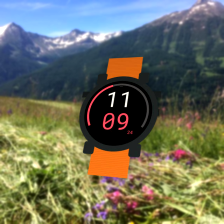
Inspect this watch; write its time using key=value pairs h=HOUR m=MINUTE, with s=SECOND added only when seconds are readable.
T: h=11 m=9
